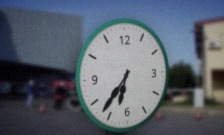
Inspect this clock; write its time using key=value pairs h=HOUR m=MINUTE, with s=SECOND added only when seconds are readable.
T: h=6 m=37
